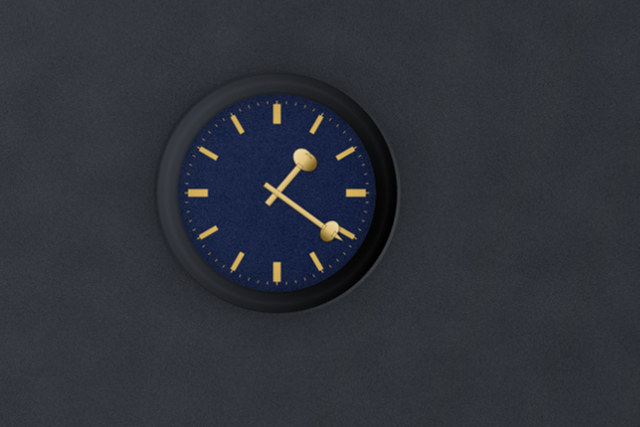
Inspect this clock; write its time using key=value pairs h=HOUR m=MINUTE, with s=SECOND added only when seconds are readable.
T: h=1 m=21
